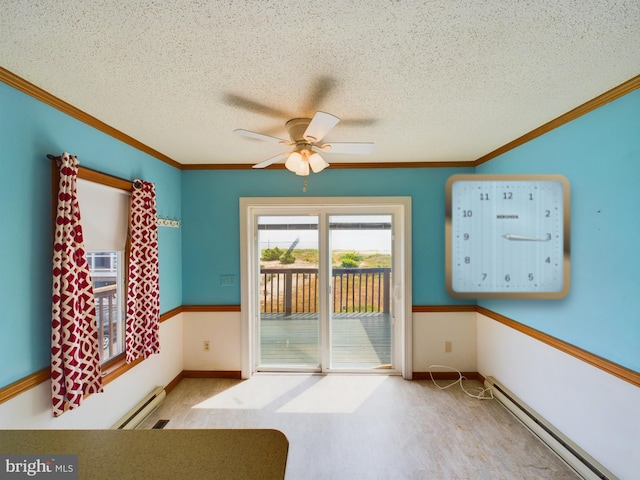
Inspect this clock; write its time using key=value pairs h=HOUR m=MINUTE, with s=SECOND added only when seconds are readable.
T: h=3 m=16
